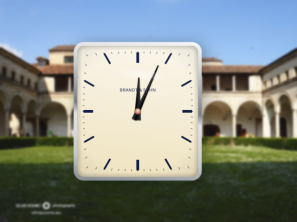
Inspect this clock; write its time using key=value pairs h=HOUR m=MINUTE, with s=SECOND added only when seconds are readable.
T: h=12 m=4
